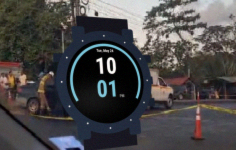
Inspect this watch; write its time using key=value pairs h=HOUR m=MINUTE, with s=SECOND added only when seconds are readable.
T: h=10 m=1
